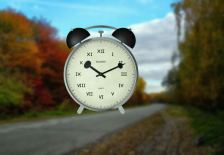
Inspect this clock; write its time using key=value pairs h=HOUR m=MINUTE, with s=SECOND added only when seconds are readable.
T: h=10 m=11
